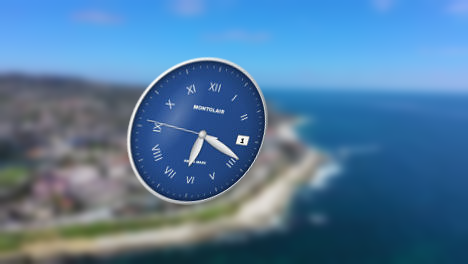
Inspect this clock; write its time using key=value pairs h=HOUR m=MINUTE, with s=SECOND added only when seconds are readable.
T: h=6 m=18 s=46
